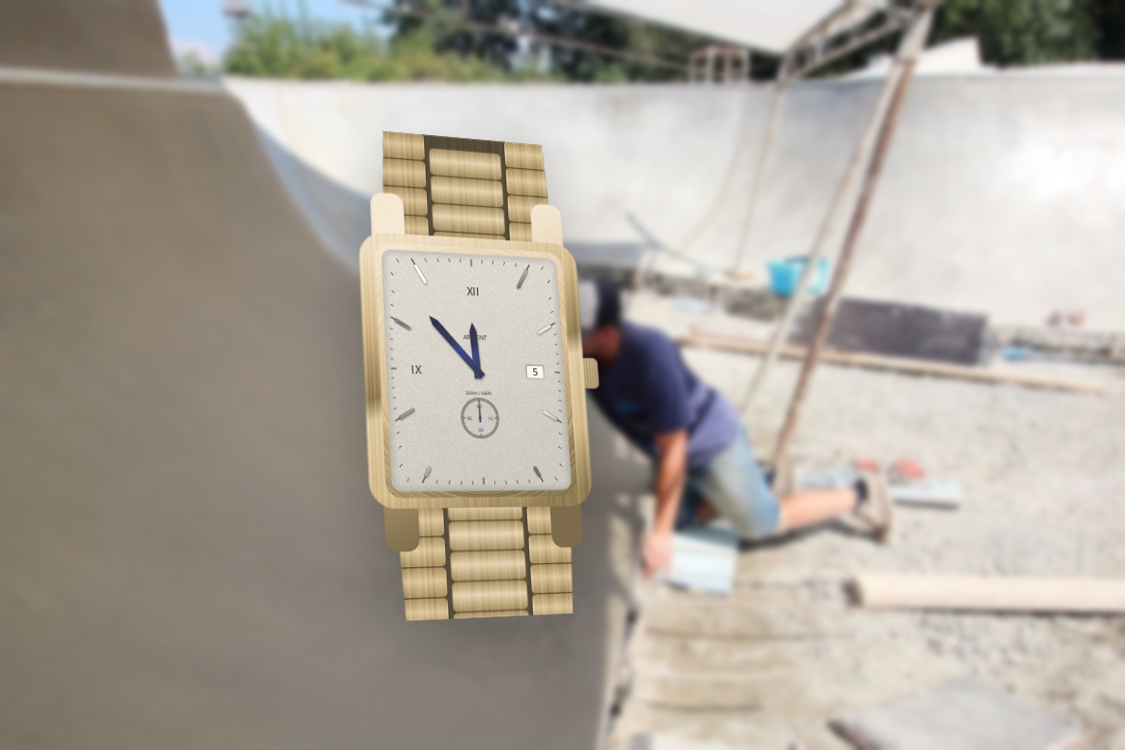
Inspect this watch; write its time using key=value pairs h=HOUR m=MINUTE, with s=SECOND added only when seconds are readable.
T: h=11 m=53
